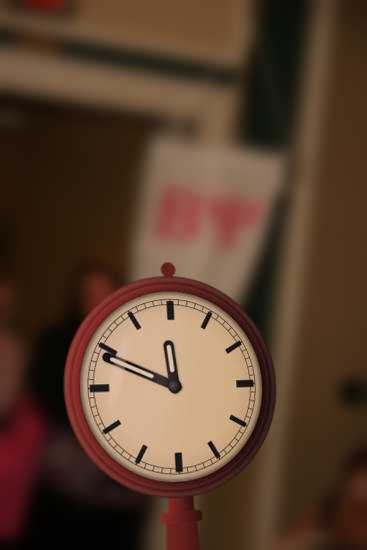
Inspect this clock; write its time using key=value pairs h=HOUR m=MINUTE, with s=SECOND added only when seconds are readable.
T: h=11 m=49
